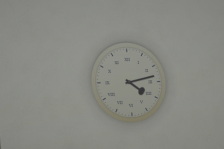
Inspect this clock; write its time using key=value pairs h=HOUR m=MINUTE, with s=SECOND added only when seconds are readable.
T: h=4 m=13
